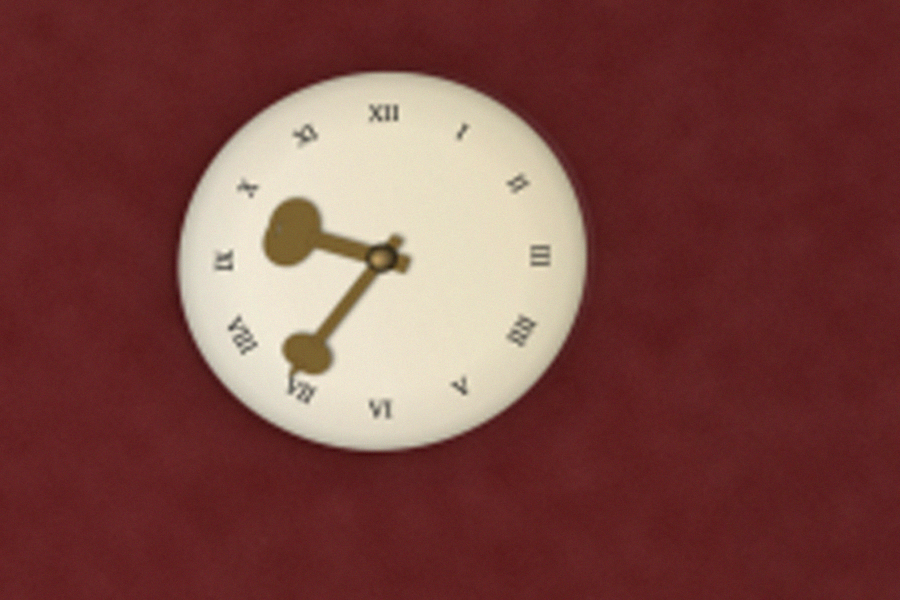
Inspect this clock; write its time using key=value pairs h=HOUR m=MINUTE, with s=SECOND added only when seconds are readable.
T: h=9 m=36
